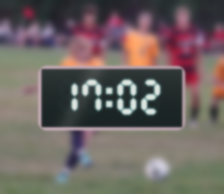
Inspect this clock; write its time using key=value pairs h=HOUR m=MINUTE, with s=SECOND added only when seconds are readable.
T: h=17 m=2
